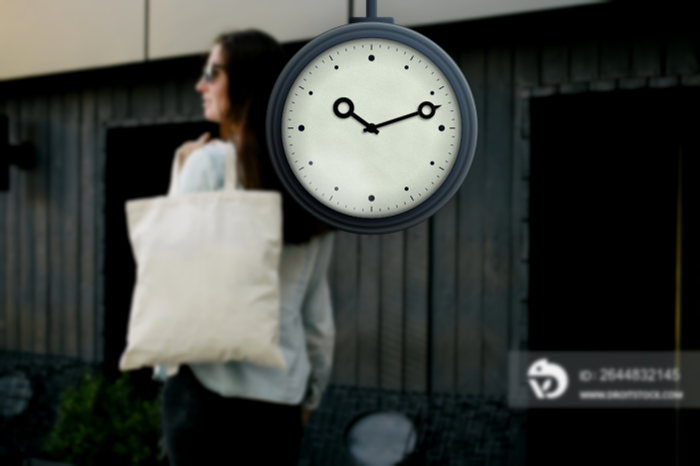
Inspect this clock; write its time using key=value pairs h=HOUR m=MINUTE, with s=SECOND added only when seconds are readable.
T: h=10 m=12
